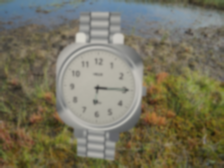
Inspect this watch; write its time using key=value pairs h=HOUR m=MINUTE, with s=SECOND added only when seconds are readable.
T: h=6 m=15
